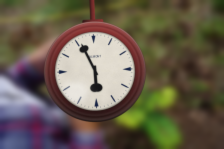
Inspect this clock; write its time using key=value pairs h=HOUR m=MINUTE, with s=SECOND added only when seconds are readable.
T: h=5 m=56
